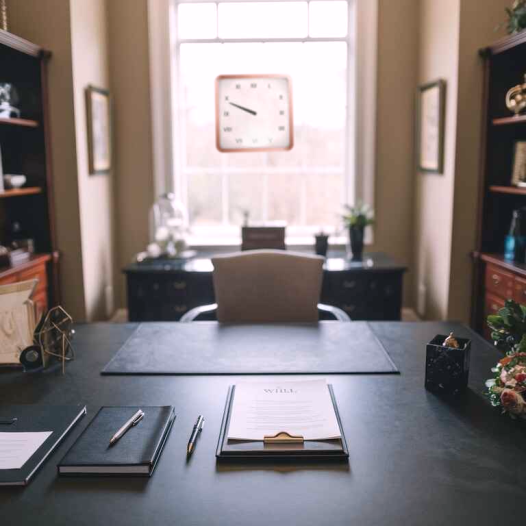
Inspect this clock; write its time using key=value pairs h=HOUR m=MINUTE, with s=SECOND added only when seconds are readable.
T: h=9 m=49
